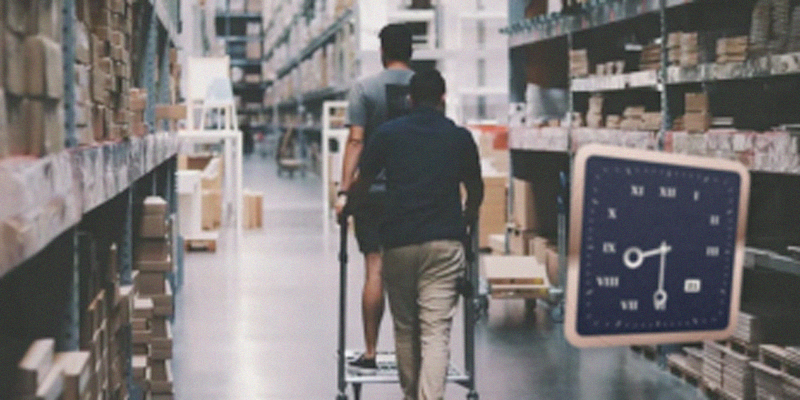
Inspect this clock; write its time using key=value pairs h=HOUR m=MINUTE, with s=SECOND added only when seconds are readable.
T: h=8 m=30
